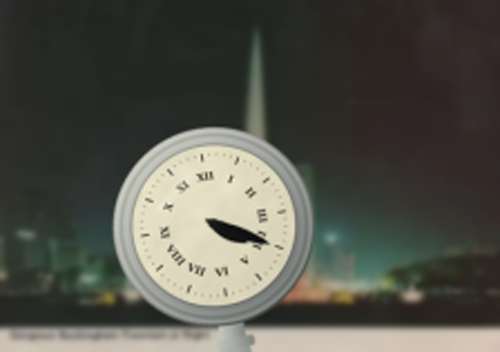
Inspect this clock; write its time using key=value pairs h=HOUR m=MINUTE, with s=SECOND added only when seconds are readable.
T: h=4 m=20
